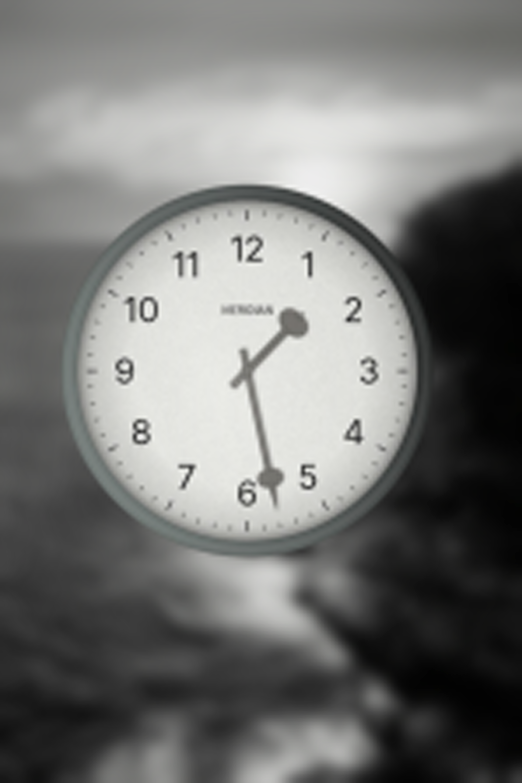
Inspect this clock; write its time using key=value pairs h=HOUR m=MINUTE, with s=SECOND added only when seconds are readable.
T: h=1 m=28
